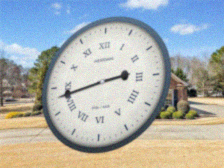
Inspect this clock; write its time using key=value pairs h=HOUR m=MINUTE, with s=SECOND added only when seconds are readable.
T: h=2 m=43
